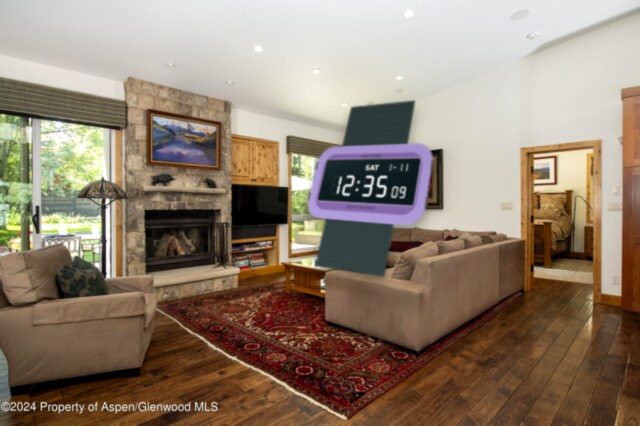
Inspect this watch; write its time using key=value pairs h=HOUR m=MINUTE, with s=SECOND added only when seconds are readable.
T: h=12 m=35 s=9
